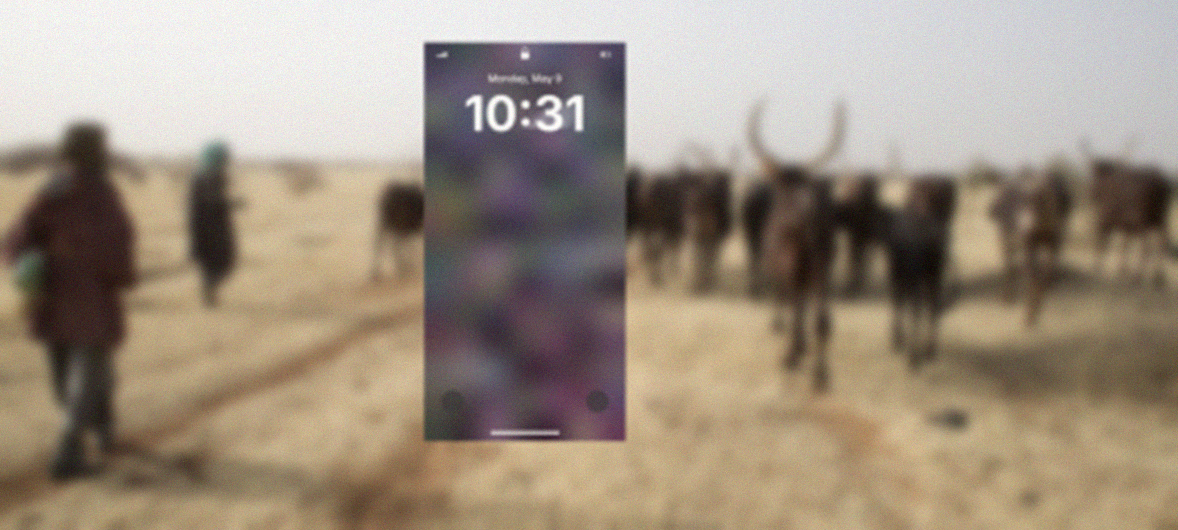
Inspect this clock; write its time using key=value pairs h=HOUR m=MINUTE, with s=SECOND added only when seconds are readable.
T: h=10 m=31
